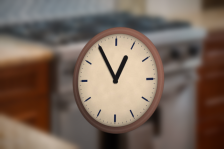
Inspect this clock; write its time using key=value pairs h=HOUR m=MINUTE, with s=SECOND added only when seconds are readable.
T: h=12 m=55
